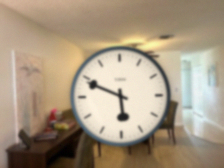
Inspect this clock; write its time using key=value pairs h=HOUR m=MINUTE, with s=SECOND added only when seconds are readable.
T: h=5 m=49
